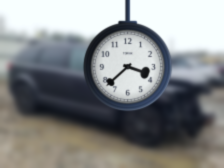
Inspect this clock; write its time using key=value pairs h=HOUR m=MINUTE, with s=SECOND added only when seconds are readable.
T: h=3 m=38
